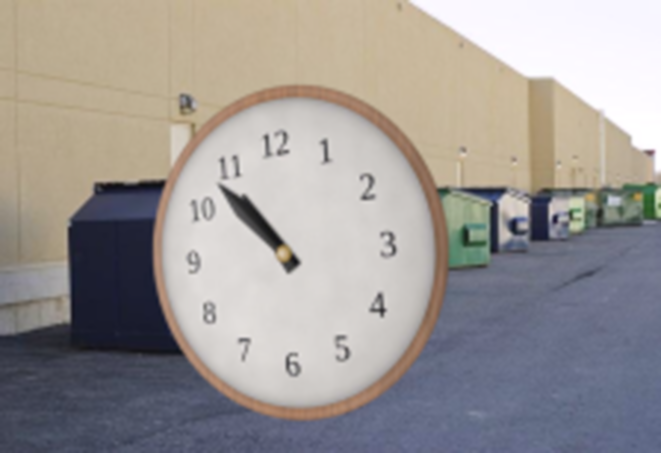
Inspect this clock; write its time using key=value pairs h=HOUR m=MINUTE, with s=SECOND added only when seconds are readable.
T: h=10 m=53
